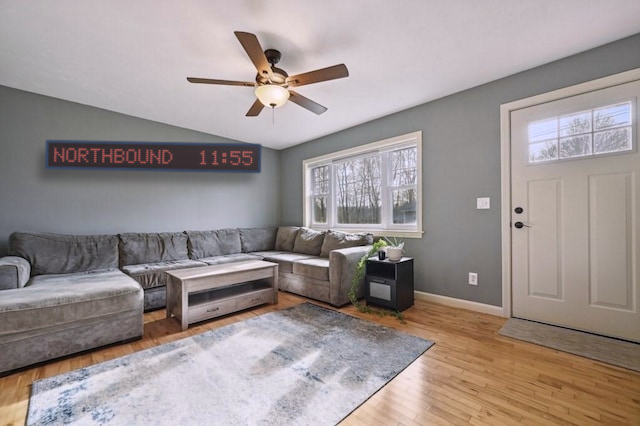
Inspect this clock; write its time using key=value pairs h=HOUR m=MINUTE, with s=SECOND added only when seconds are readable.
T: h=11 m=55
